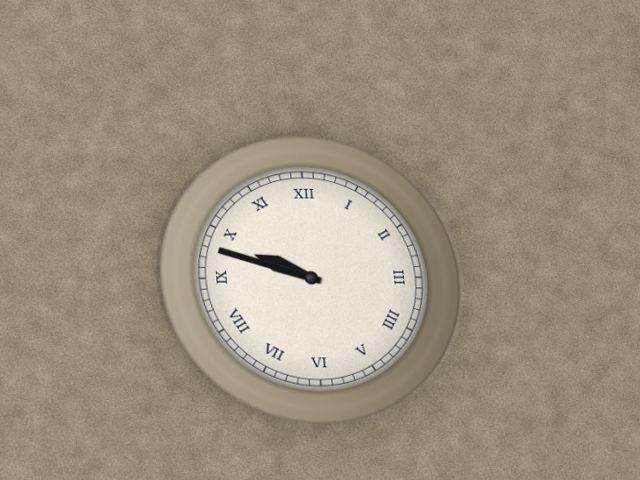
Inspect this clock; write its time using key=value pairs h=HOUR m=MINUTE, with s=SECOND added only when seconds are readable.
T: h=9 m=48
